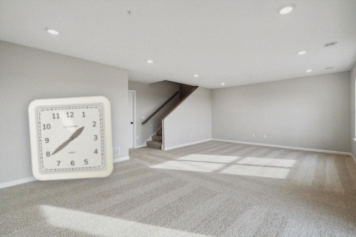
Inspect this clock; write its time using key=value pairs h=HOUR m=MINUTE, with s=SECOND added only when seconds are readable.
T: h=1 m=39
